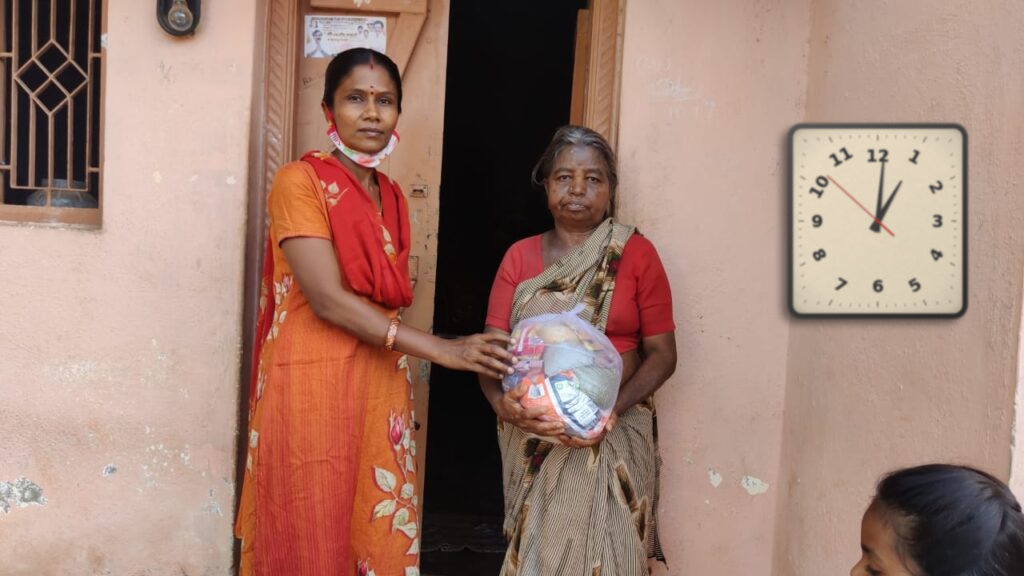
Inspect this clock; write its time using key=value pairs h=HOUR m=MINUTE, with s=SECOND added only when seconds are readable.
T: h=1 m=0 s=52
